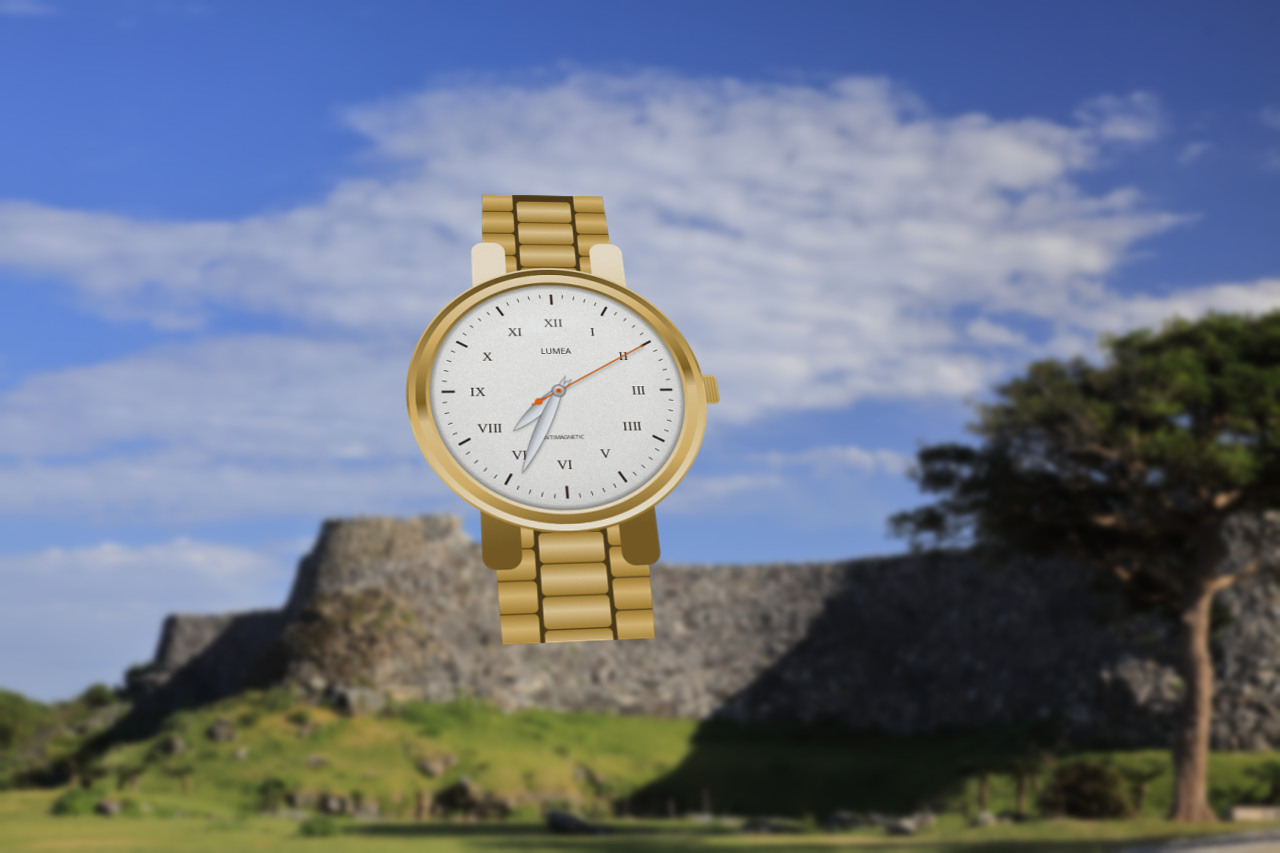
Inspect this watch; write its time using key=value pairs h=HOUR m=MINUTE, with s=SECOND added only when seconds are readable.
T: h=7 m=34 s=10
